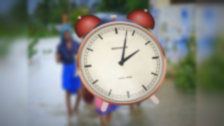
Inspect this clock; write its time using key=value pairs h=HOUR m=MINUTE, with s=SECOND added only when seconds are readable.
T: h=2 m=3
